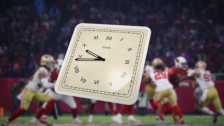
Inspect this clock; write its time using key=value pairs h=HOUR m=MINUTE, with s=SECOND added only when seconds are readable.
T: h=9 m=44
